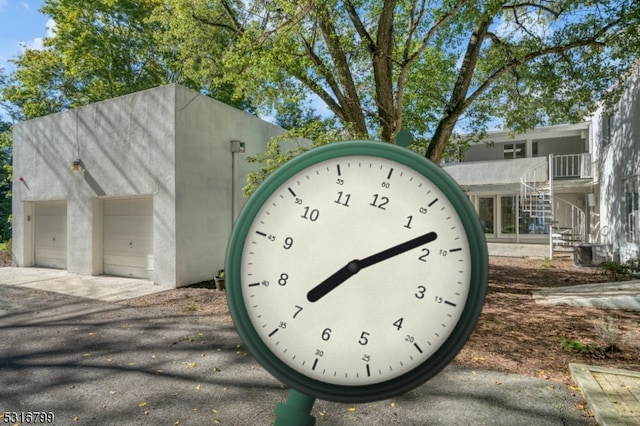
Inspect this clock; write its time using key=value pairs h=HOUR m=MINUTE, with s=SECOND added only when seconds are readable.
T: h=7 m=8
